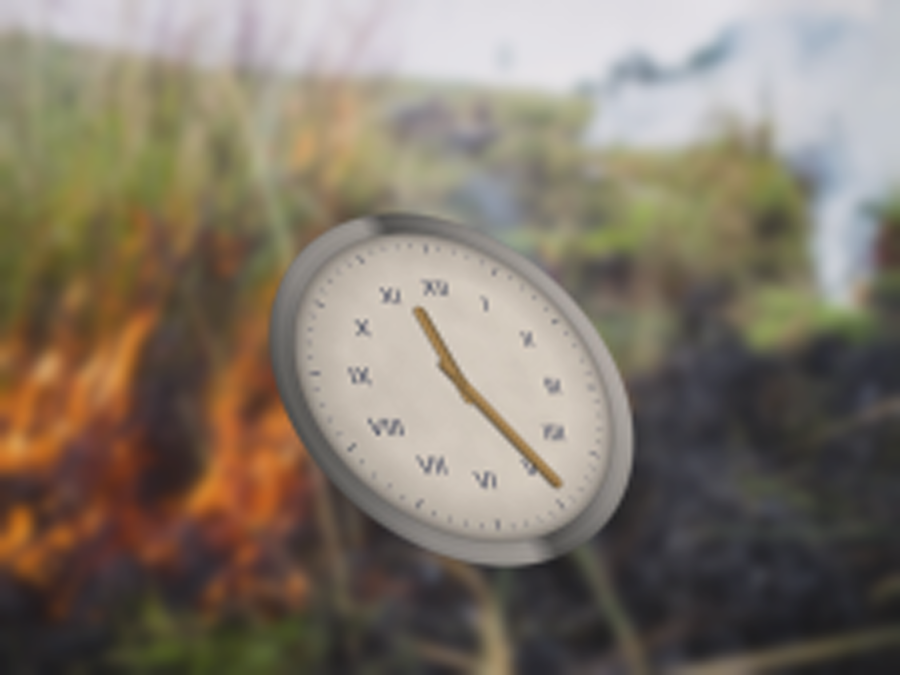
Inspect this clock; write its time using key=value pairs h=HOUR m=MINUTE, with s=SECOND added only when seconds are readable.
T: h=11 m=24
